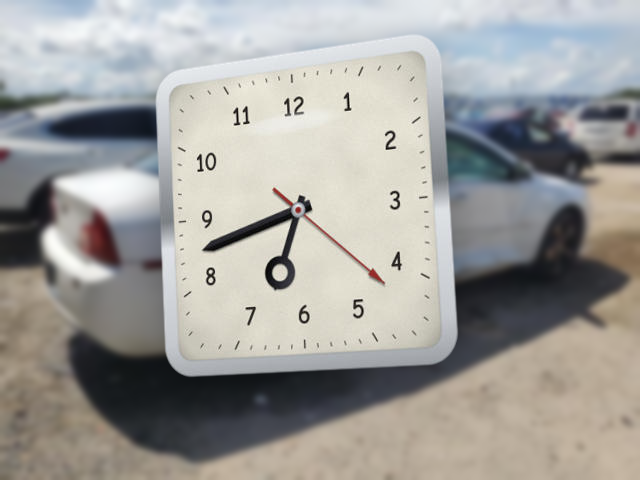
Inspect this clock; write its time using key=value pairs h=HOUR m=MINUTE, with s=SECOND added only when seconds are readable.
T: h=6 m=42 s=22
